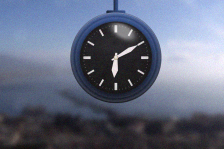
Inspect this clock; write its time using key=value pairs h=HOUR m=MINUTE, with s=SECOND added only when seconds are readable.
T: h=6 m=10
